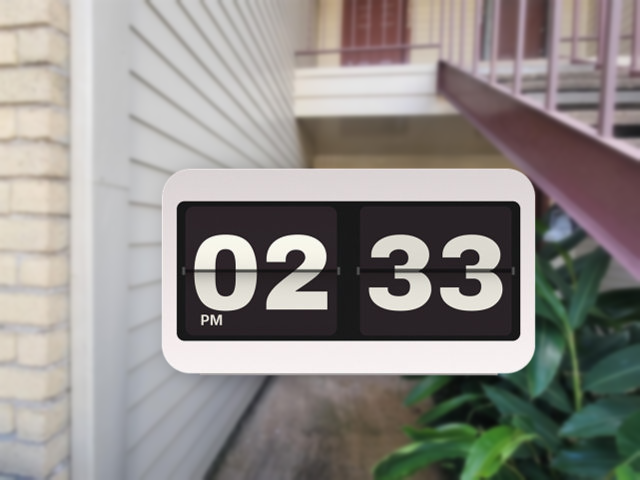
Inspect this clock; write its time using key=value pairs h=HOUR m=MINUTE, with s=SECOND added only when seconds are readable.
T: h=2 m=33
